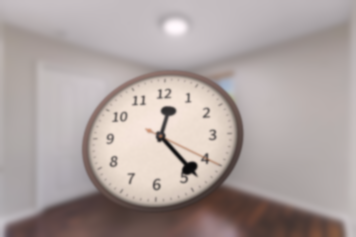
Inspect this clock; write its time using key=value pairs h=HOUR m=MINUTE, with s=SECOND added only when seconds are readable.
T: h=12 m=23 s=20
